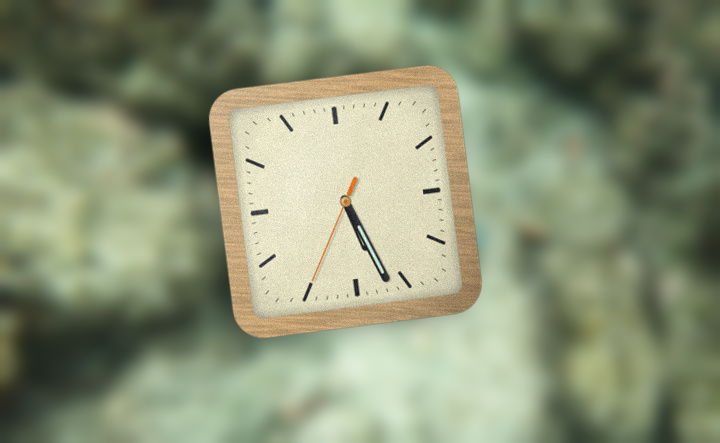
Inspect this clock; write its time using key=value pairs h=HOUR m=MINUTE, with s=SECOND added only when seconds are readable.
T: h=5 m=26 s=35
